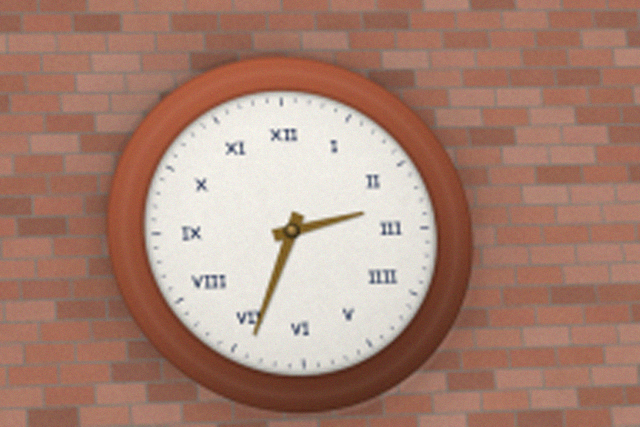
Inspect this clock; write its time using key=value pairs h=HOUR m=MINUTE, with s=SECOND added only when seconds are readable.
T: h=2 m=34
